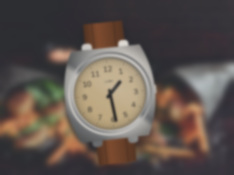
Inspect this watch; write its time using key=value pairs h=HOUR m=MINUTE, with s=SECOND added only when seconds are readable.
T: h=1 m=29
